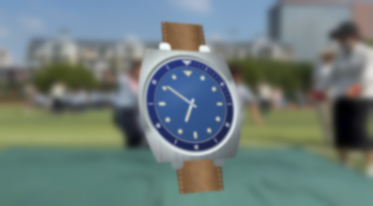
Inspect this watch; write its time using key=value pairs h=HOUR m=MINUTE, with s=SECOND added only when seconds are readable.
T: h=6 m=51
